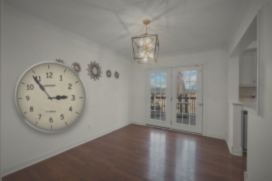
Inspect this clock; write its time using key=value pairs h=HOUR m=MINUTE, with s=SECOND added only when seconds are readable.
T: h=2 m=54
